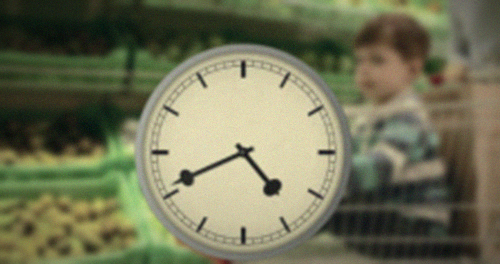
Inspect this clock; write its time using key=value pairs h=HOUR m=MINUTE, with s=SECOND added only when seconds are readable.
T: h=4 m=41
